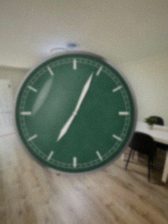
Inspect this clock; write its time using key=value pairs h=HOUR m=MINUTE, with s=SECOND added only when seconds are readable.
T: h=7 m=4
